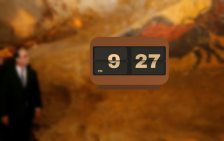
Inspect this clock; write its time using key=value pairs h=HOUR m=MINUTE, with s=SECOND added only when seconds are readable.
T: h=9 m=27
